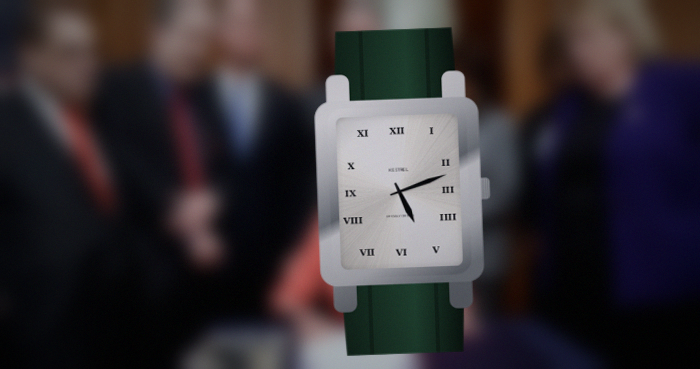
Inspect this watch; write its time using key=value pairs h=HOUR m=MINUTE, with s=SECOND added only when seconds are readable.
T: h=5 m=12
